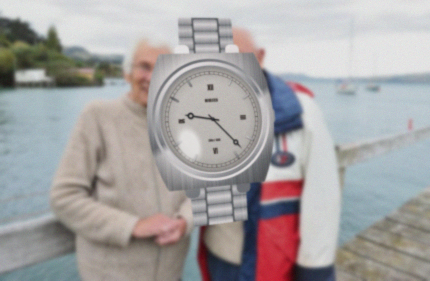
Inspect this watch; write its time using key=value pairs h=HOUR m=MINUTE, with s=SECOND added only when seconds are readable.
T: h=9 m=23
